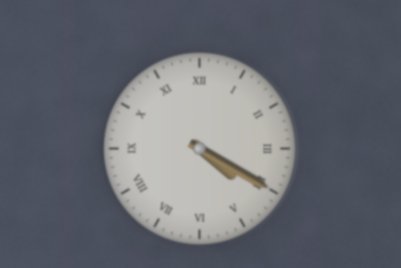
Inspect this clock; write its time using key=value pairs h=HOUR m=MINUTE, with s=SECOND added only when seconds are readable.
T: h=4 m=20
